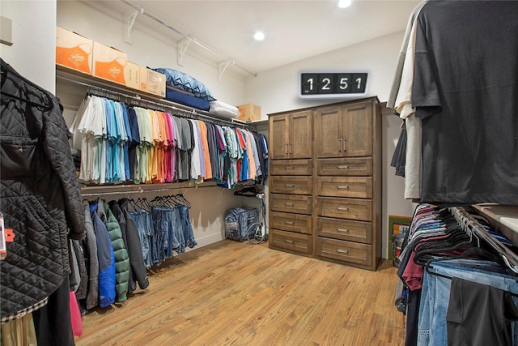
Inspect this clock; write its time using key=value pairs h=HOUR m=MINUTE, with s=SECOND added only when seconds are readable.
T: h=12 m=51
